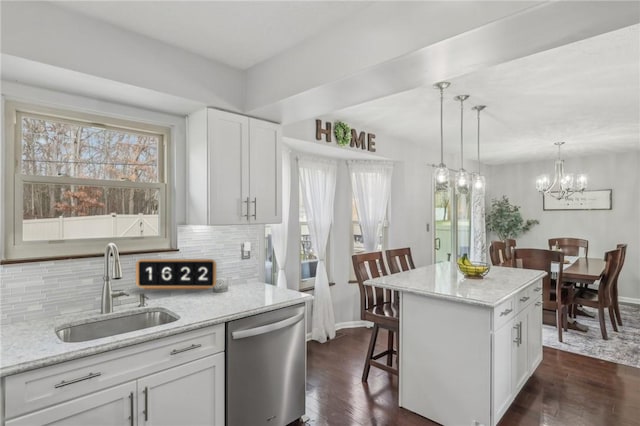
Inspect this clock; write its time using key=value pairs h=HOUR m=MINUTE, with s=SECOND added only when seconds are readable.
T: h=16 m=22
